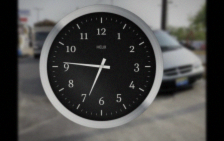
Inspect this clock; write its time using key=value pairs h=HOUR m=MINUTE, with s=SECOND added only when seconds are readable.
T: h=6 m=46
